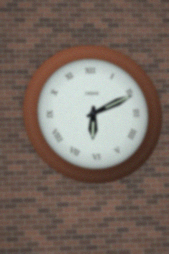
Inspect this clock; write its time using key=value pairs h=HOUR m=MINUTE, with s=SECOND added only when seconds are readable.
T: h=6 m=11
